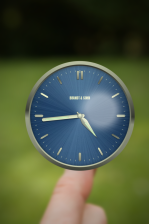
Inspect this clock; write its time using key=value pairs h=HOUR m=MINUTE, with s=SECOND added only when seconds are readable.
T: h=4 m=44
